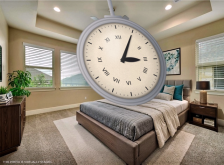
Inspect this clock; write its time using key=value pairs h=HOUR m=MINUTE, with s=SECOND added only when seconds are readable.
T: h=3 m=5
